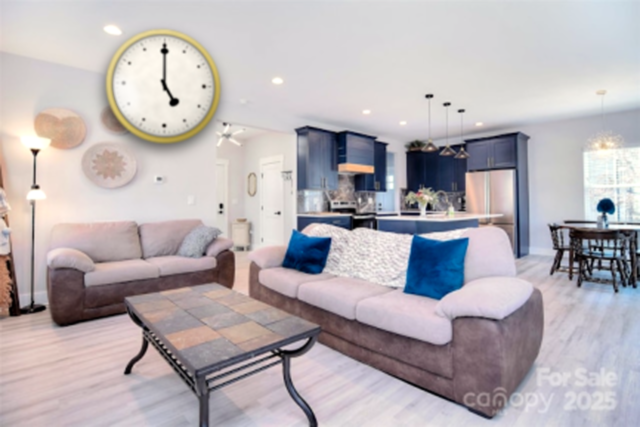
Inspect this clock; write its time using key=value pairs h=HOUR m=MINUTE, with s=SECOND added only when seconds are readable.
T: h=5 m=0
